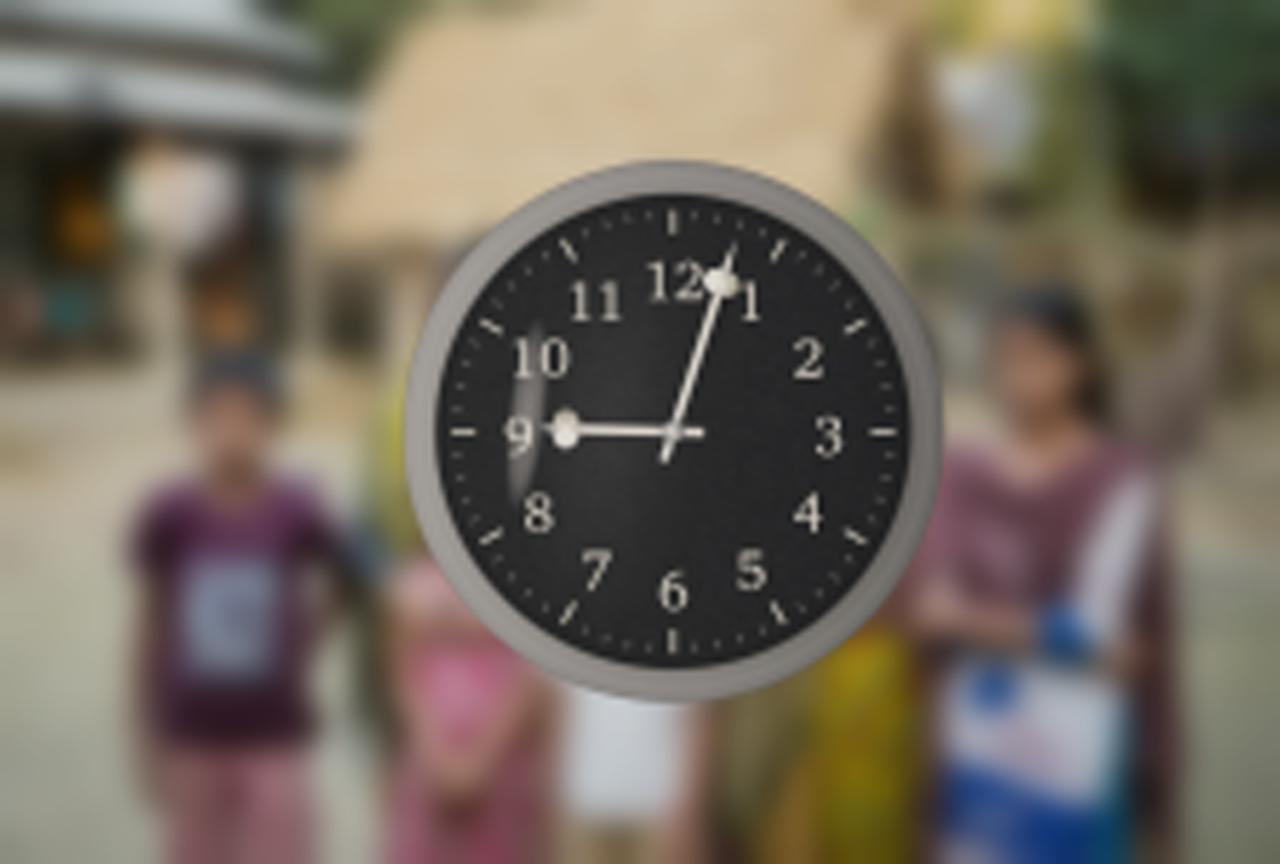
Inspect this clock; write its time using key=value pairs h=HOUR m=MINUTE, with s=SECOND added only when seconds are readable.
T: h=9 m=3
